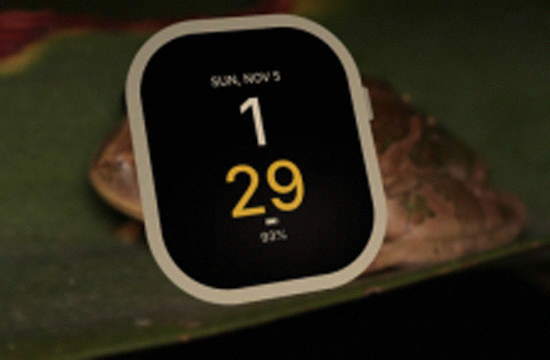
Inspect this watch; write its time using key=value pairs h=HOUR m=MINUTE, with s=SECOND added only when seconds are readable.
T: h=1 m=29
